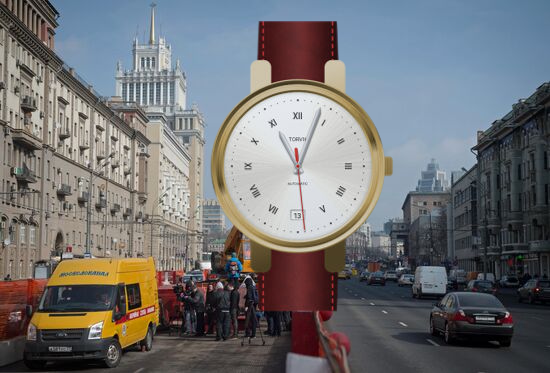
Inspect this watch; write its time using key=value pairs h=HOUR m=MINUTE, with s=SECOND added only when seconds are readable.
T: h=11 m=3 s=29
